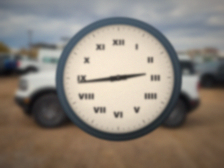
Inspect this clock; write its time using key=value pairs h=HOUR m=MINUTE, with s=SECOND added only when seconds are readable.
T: h=2 m=44
